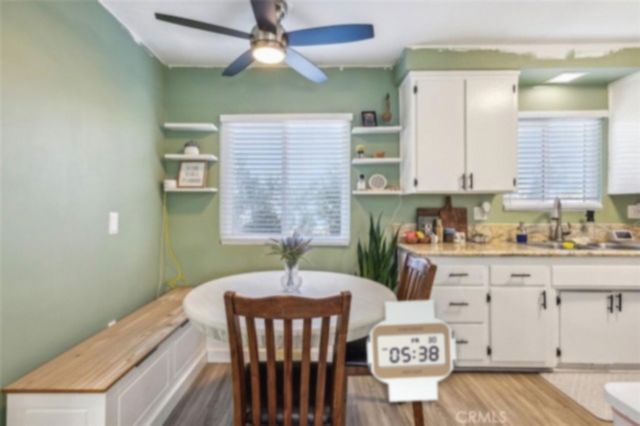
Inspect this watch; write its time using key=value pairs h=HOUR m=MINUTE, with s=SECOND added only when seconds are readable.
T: h=5 m=38
